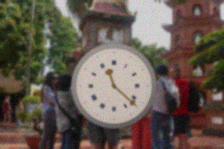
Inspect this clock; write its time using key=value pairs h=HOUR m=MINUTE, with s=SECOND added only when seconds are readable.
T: h=11 m=22
